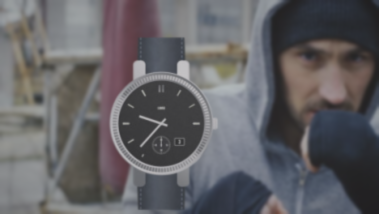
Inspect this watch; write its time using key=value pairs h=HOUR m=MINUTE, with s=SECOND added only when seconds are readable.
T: h=9 m=37
